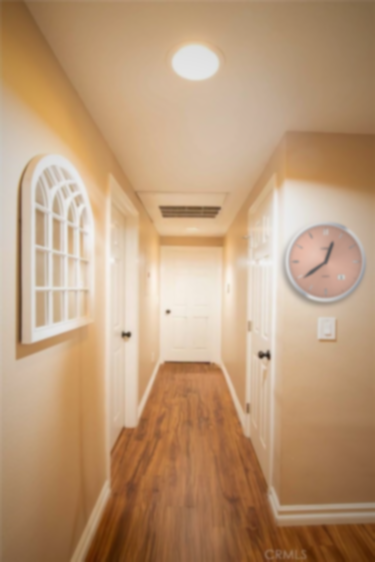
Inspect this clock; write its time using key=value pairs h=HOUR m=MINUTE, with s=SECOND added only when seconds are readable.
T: h=12 m=39
